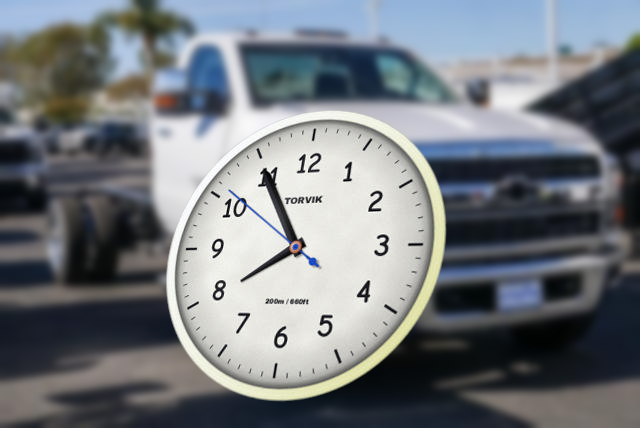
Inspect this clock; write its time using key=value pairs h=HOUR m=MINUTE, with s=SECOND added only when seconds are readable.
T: h=7 m=54 s=51
